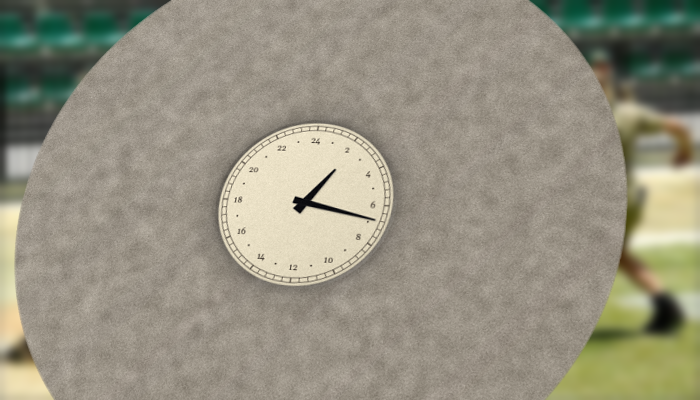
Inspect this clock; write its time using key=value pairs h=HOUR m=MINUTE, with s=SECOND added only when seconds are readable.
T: h=2 m=17
